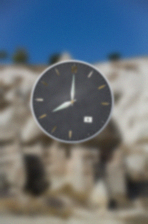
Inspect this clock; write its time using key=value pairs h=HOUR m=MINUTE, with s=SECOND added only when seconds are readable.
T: h=8 m=0
